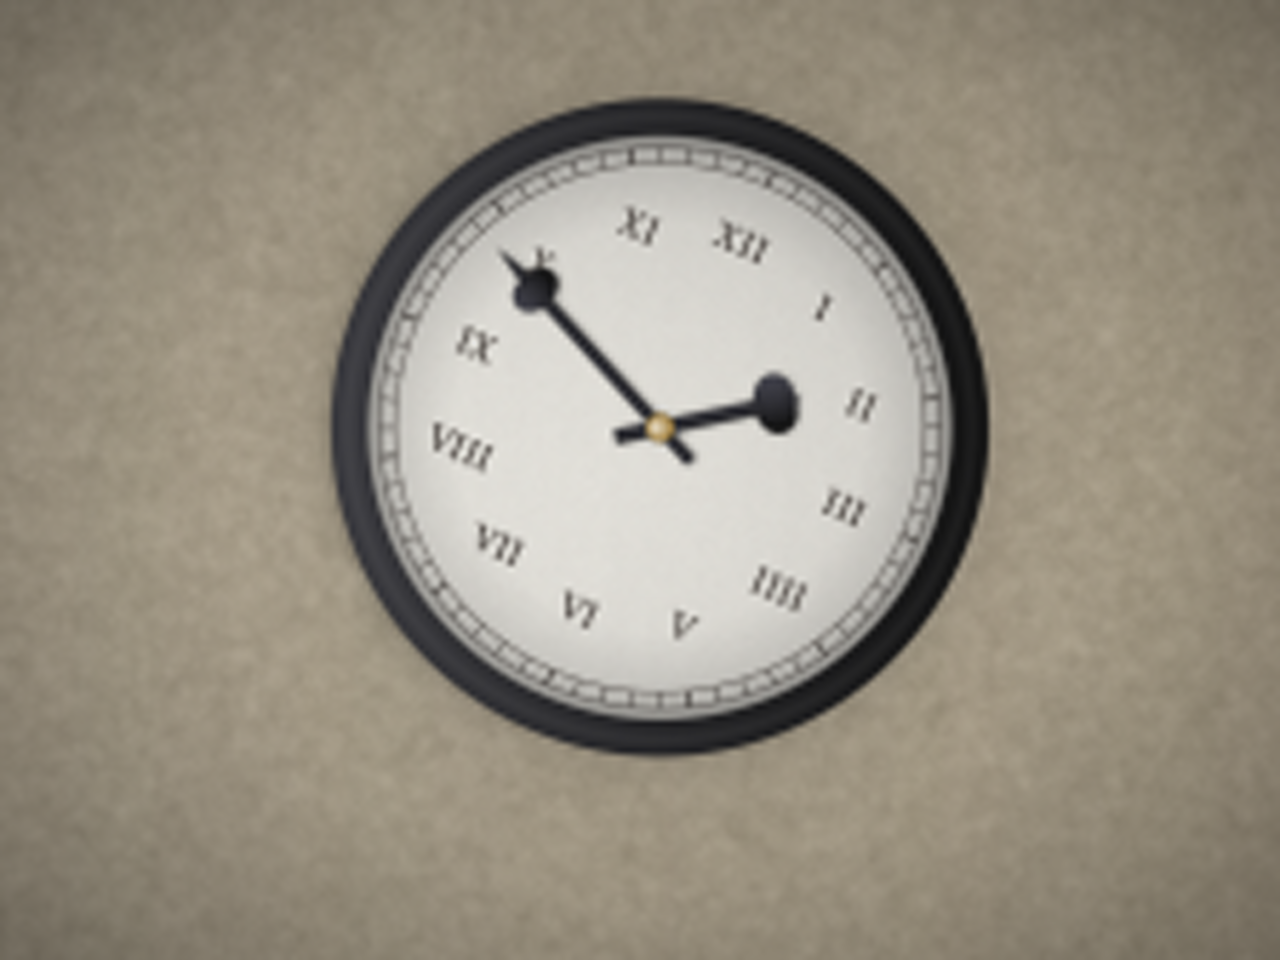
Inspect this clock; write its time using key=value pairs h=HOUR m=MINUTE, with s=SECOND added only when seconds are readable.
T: h=1 m=49
